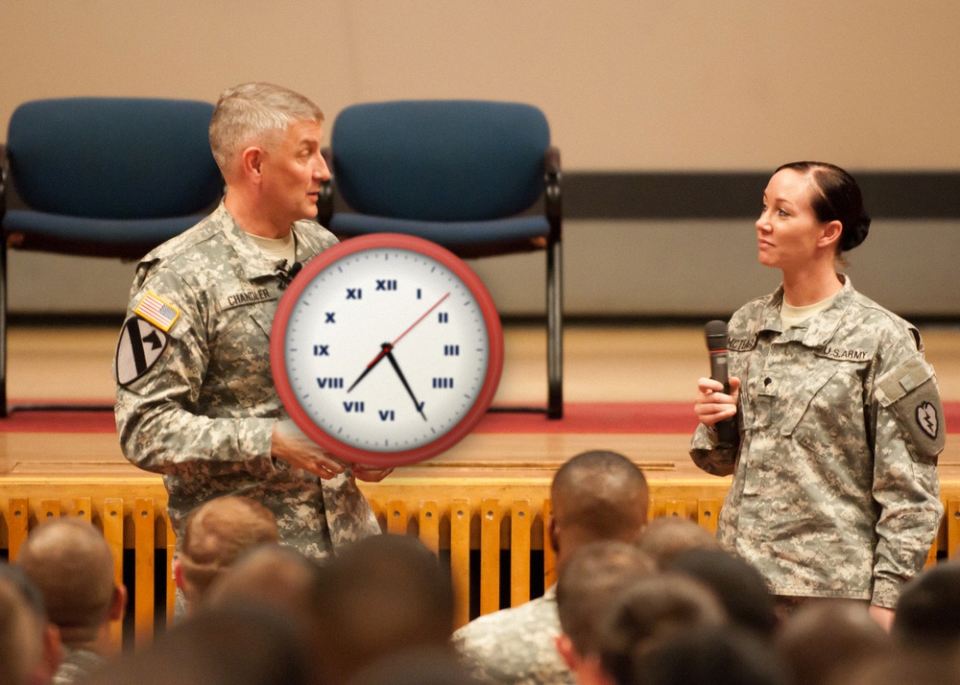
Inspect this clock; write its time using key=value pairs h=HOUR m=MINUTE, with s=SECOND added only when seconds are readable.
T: h=7 m=25 s=8
